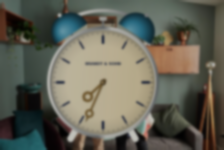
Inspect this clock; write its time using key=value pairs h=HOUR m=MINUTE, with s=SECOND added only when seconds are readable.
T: h=7 m=34
